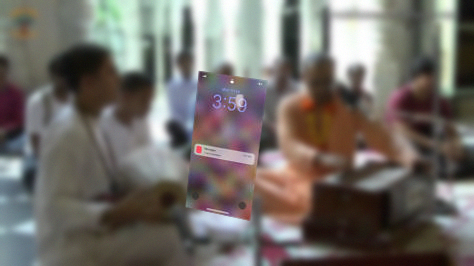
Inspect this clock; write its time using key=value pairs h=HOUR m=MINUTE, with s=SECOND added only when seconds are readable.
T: h=3 m=59
